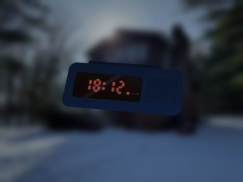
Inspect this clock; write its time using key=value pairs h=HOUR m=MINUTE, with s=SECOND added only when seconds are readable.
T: h=18 m=12
